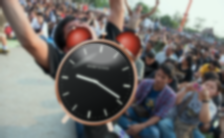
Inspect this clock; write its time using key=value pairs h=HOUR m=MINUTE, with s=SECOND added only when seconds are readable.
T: h=9 m=19
